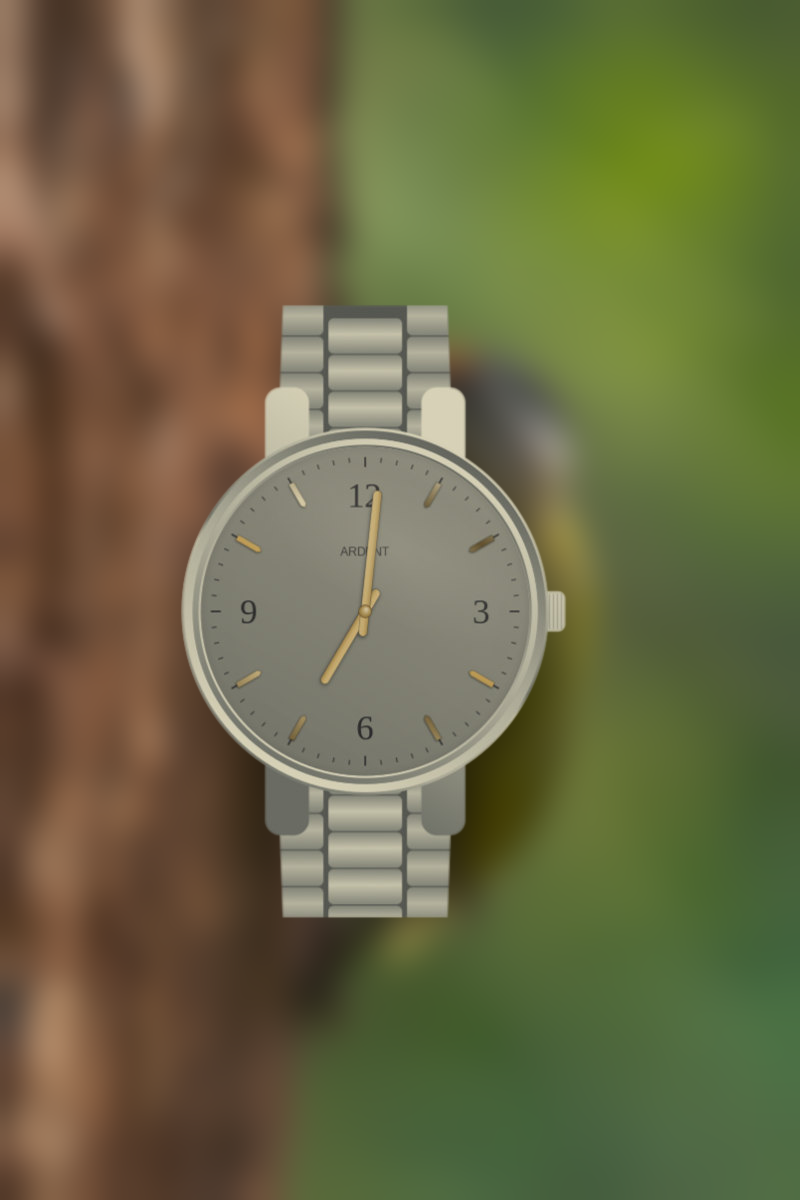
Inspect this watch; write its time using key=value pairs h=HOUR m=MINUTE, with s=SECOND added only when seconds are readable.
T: h=7 m=1
